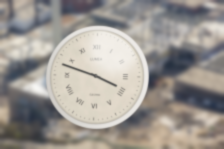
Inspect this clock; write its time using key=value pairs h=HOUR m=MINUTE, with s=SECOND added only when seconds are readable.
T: h=3 m=48
